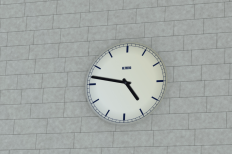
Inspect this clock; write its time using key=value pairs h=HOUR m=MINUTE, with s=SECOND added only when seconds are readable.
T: h=4 m=47
